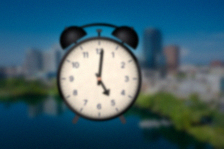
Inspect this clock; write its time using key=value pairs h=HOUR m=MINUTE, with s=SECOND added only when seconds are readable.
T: h=5 m=1
